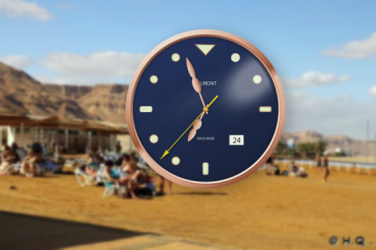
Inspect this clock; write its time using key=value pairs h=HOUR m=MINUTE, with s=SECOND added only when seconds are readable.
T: h=6 m=56 s=37
